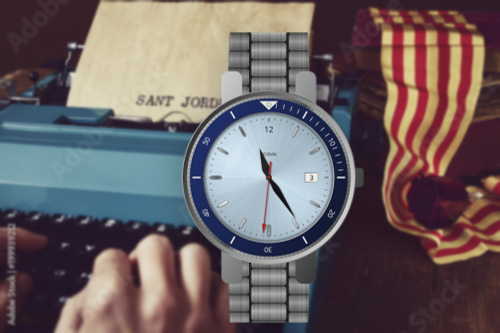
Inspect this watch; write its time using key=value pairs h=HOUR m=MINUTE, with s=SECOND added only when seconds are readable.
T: h=11 m=24 s=31
